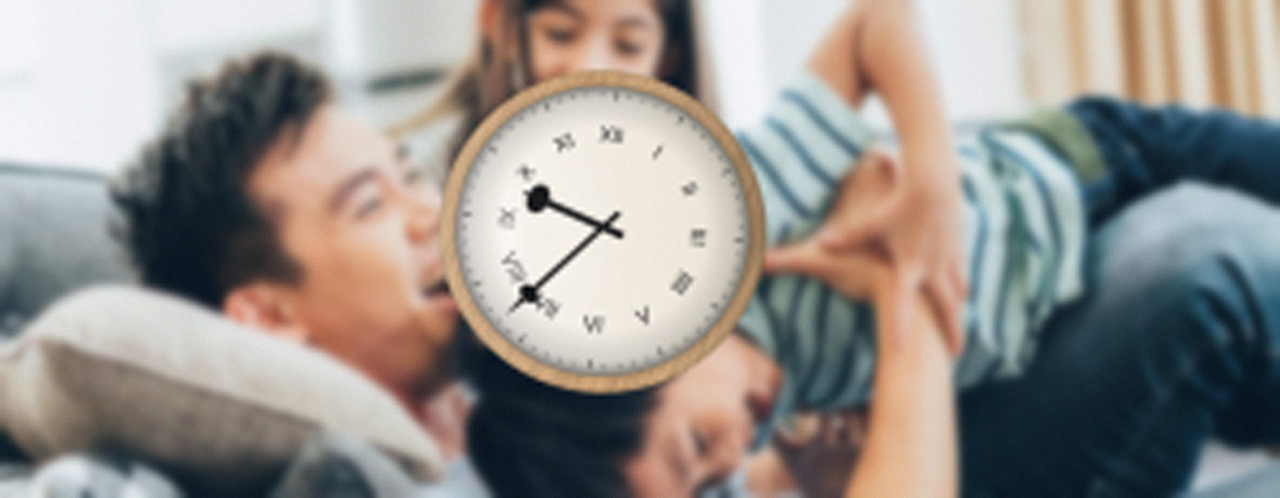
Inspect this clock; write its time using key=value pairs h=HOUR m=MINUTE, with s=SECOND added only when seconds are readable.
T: h=9 m=37
